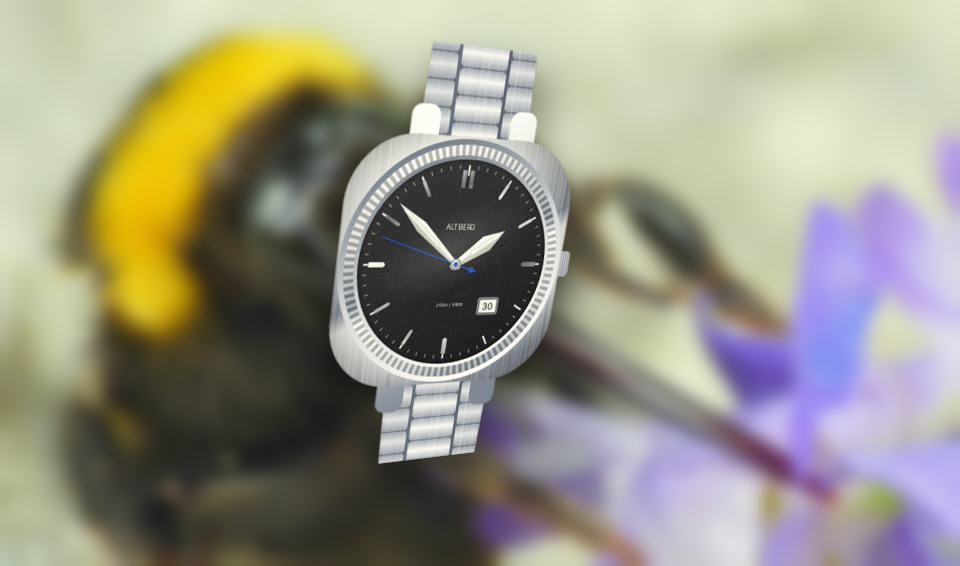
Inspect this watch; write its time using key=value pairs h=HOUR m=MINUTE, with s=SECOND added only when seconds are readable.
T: h=1 m=51 s=48
